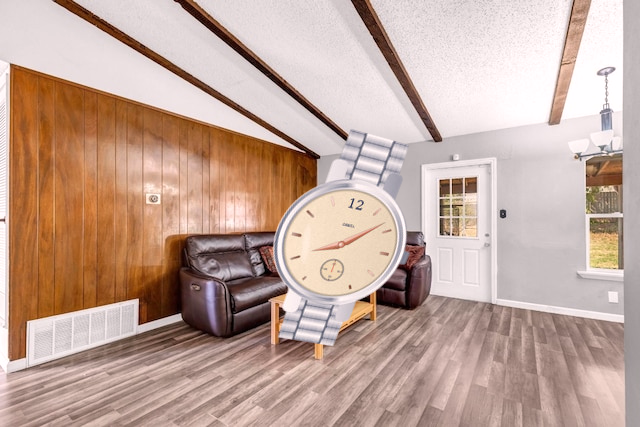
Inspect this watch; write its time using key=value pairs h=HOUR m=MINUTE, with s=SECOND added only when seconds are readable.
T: h=8 m=8
